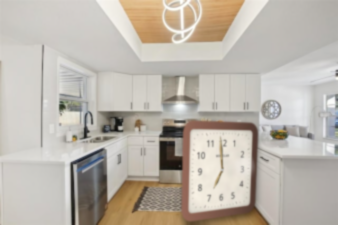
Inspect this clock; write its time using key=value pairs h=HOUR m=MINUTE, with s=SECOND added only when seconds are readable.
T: h=6 m=59
